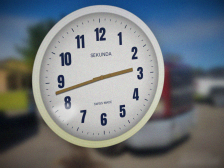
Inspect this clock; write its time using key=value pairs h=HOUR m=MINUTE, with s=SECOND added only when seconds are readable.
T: h=2 m=43
